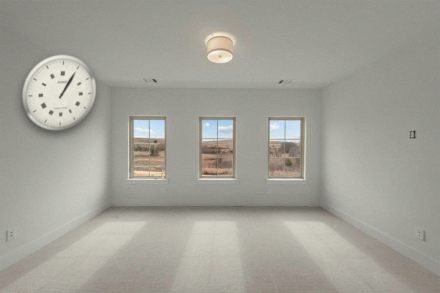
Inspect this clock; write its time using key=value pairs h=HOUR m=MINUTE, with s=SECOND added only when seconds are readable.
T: h=1 m=5
